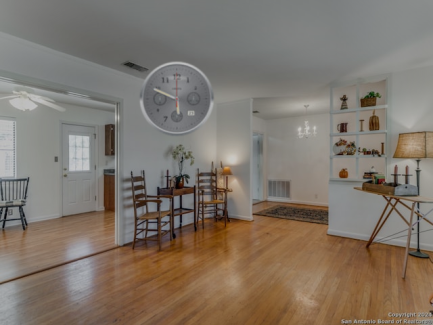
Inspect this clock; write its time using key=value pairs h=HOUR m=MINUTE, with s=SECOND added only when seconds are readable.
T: h=5 m=49
